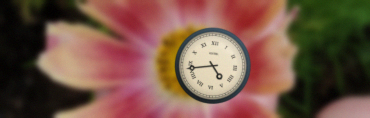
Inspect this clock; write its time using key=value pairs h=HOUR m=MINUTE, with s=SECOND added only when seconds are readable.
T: h=4 m=43
